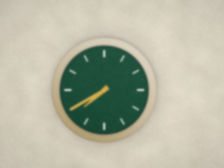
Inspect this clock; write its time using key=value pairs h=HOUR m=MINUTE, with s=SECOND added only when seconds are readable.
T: h=7 m=40
